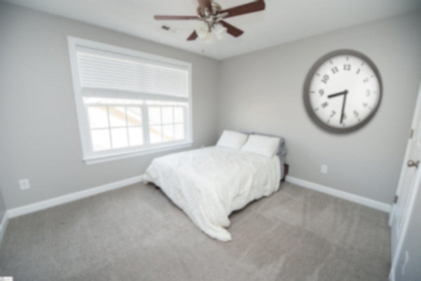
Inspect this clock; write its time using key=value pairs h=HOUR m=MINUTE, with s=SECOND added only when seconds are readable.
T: h=8 m=31
